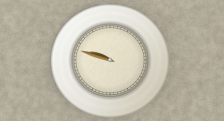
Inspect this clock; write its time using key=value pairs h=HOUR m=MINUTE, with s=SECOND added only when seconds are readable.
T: h=9 m=48
